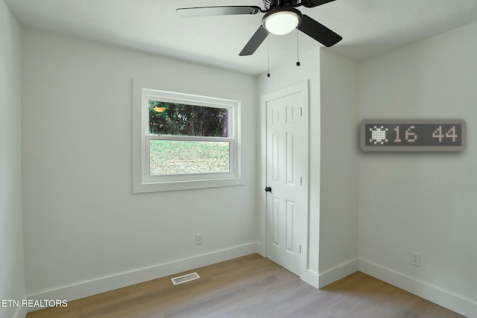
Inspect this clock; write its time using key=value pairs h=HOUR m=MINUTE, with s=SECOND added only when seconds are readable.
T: h=16 m=44
